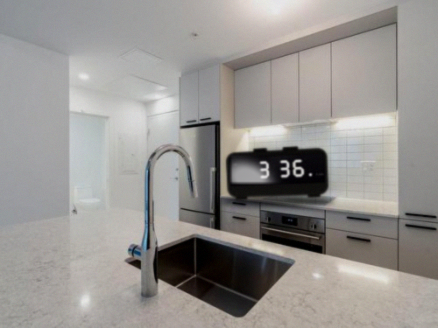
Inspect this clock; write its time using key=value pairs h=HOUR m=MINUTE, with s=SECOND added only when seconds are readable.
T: h=3 m=36
